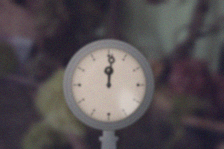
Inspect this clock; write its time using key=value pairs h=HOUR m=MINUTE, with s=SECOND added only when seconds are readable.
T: h=12 m=1
